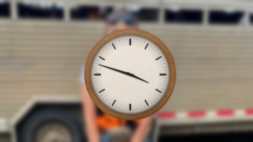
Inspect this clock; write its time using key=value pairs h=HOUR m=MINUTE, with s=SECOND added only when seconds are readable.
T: h=3 m=48
